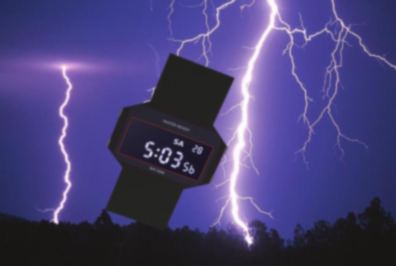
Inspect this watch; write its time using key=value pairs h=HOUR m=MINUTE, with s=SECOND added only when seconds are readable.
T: h=5 m=3 s=56
